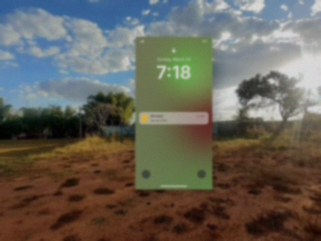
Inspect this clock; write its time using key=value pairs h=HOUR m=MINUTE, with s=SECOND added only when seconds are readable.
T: h=7 m=18
